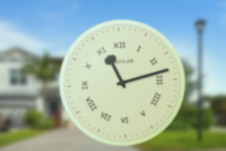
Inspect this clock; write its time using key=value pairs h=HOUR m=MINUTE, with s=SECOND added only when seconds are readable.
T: h=11 m=13
